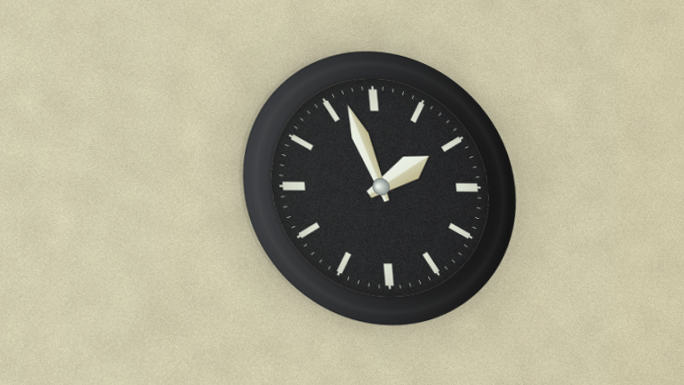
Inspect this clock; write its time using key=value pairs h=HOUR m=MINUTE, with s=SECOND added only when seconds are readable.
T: h=1 m=57
